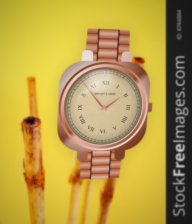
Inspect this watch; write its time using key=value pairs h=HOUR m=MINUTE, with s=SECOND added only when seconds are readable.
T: h=1 m=53
